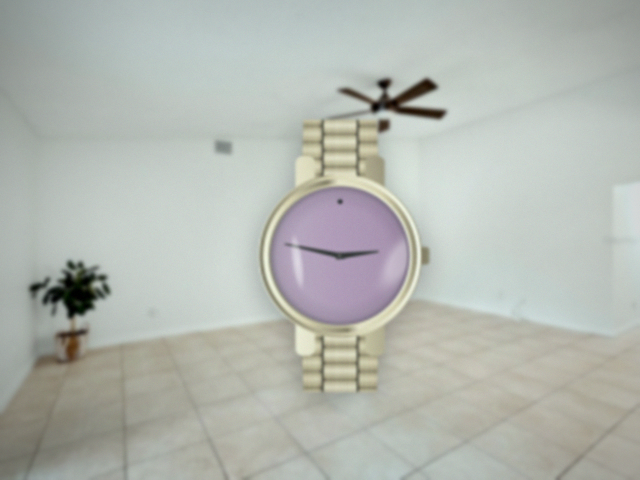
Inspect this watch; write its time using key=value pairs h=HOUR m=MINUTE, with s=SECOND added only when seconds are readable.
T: h=2 m=47
